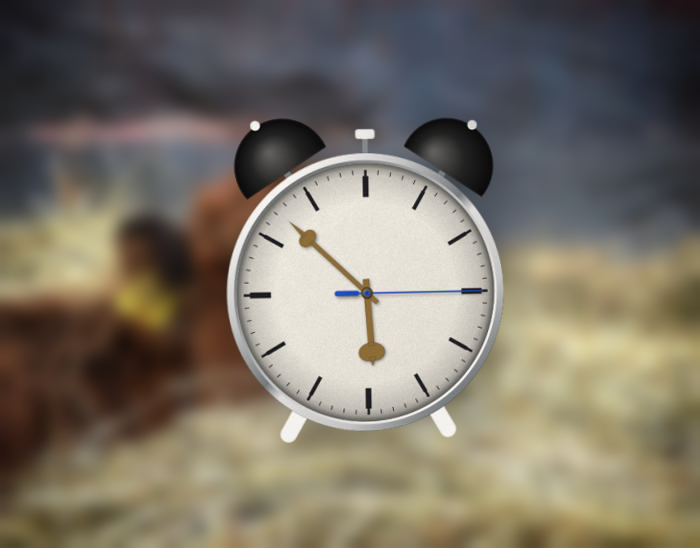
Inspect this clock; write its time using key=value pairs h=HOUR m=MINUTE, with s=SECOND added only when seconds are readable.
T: h=5 m=52 s=15
